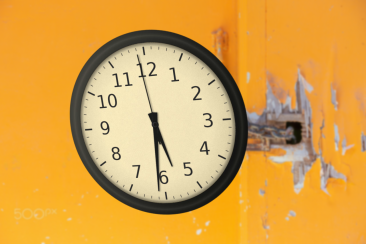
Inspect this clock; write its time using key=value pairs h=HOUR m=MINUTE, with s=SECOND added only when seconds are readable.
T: h=5 m=30 s=59
